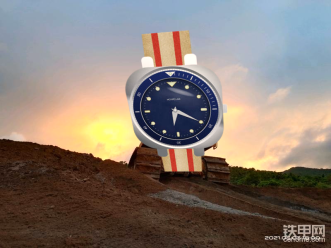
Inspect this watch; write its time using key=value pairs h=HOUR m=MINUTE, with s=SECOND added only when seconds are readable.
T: h=6 m=20
